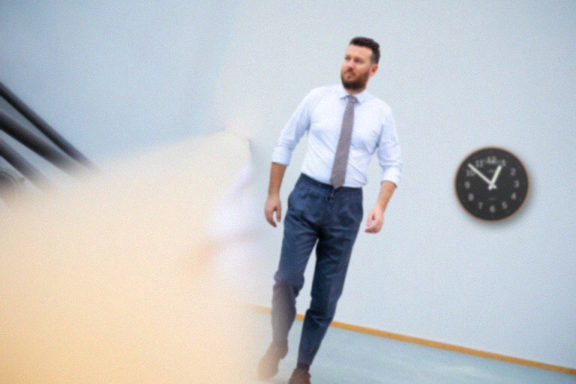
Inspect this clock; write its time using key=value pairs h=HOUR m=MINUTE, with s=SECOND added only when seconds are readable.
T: h=12 m=52
